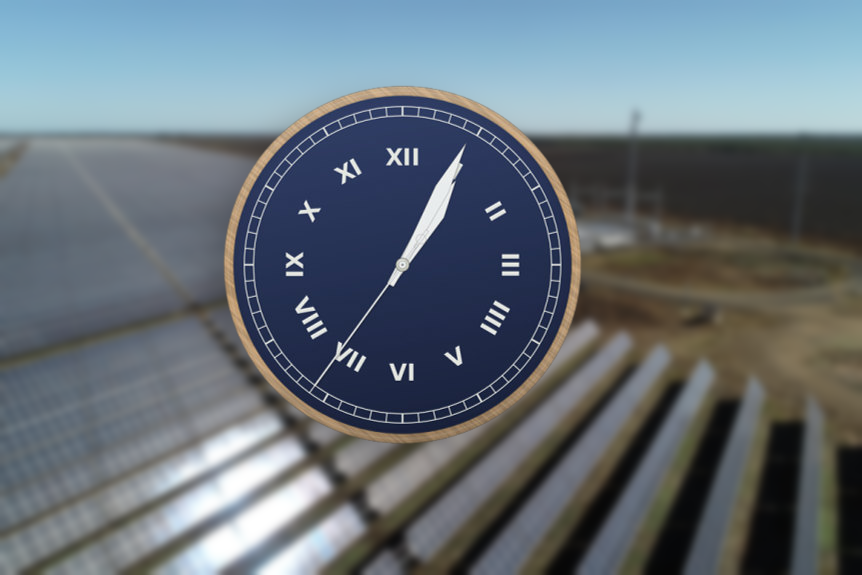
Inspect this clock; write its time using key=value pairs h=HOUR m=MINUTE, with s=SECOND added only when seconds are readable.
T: h=1 m=4 s=36
